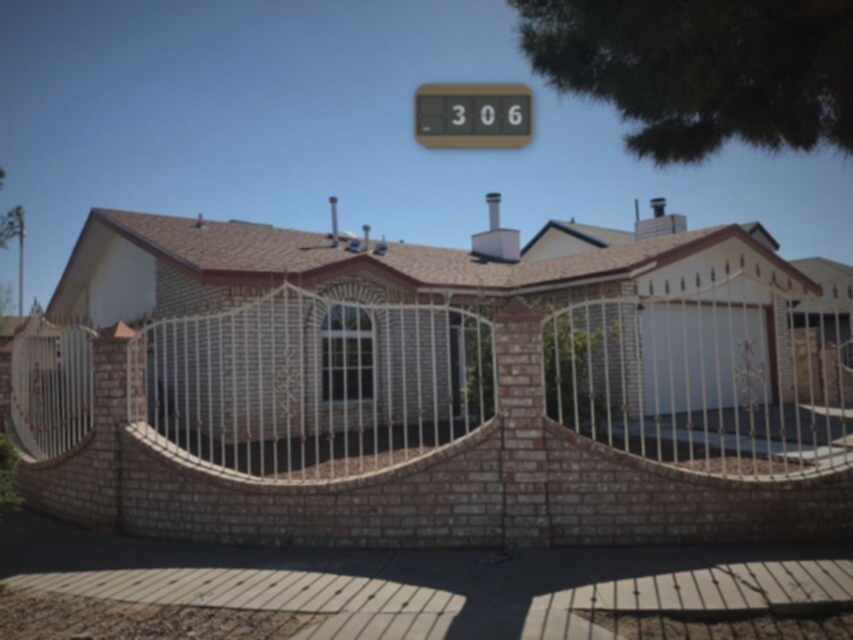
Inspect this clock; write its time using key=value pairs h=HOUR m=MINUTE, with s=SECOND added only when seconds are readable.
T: h=3 m=6
